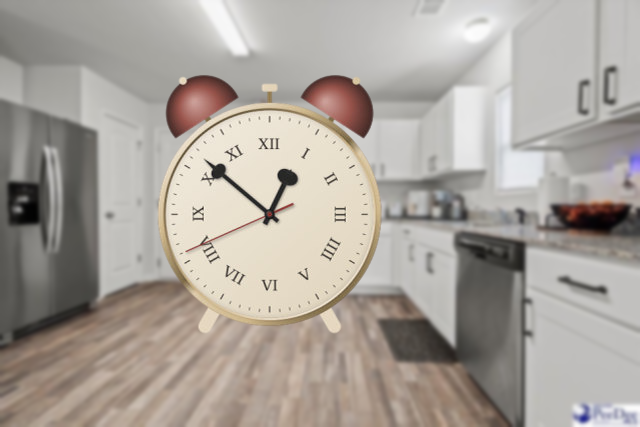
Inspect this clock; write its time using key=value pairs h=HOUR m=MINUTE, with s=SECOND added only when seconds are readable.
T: h=12 m=51 s=41
